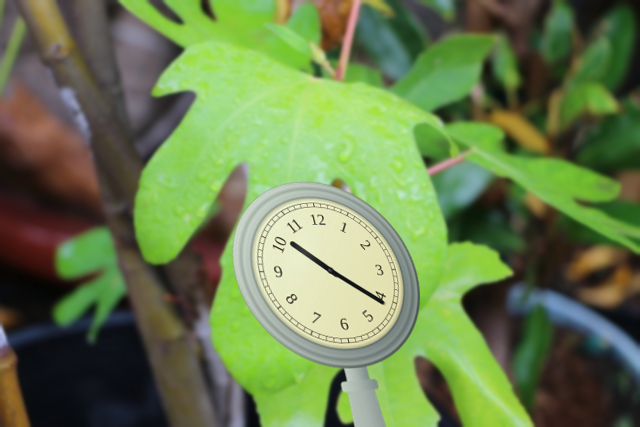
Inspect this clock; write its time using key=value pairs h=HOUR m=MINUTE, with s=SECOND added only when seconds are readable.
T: h=10 m=21
